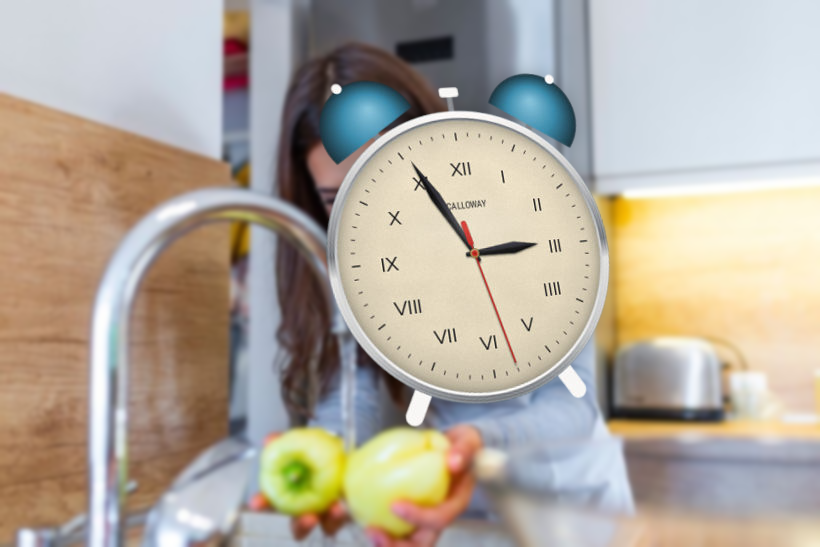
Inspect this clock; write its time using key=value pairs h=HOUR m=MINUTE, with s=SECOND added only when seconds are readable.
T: h=2 m=55 s=28
